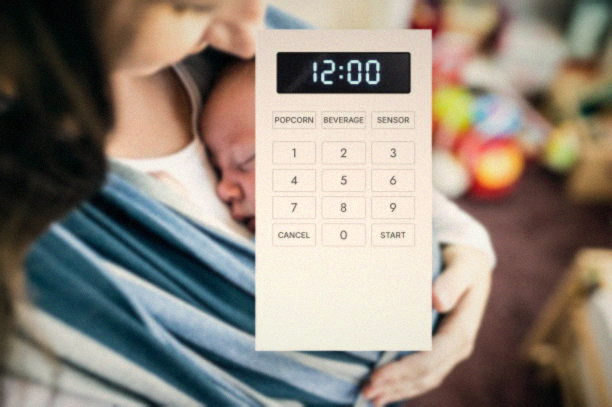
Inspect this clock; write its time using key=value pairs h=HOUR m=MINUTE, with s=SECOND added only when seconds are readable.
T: h=12 m=0
